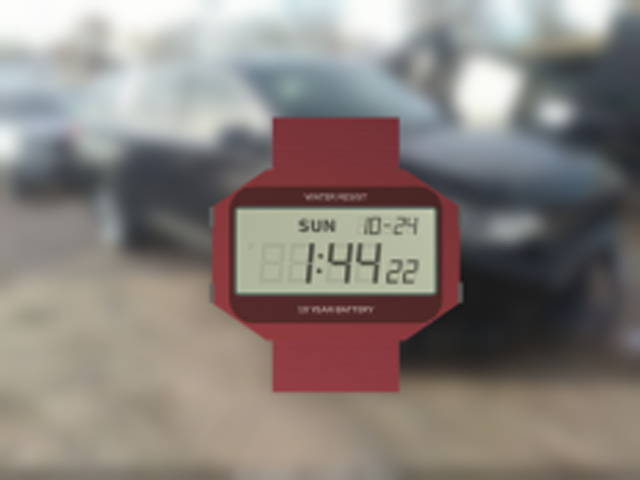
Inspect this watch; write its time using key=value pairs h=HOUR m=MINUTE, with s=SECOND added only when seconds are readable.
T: h=1 m=44 s=22
